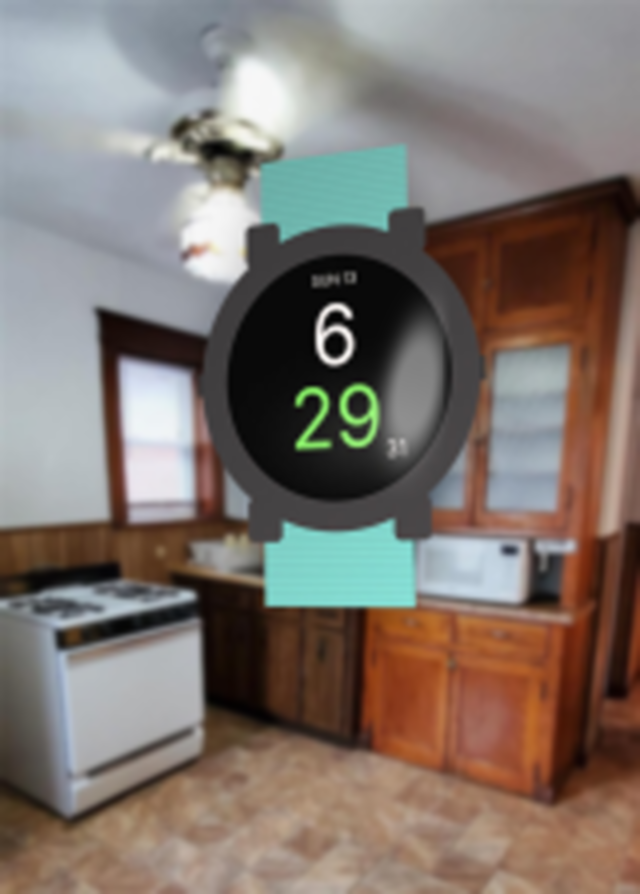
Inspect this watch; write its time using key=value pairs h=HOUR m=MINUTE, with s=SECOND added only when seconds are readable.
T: h=6 m=29
